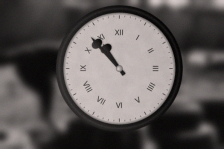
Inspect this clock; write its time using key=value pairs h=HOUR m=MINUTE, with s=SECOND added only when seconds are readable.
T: h=10 m=53
